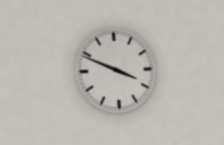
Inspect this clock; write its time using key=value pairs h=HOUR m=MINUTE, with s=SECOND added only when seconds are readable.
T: h=3 m=49
